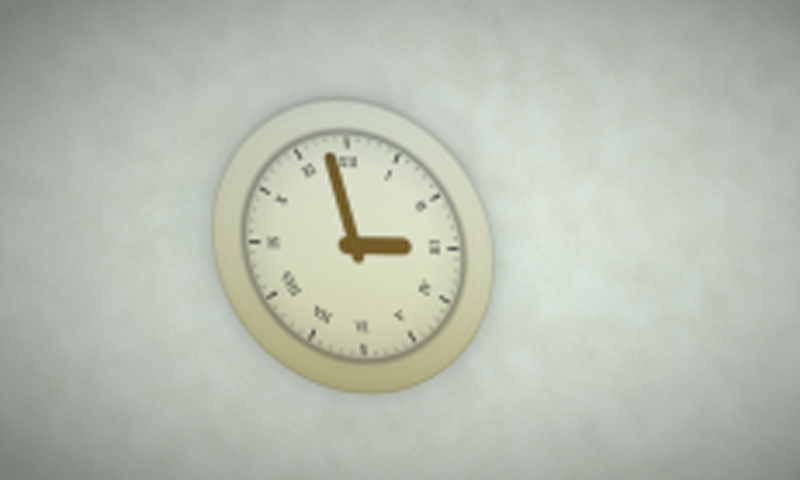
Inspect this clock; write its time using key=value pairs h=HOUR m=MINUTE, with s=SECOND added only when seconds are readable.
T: h=2 m=58
